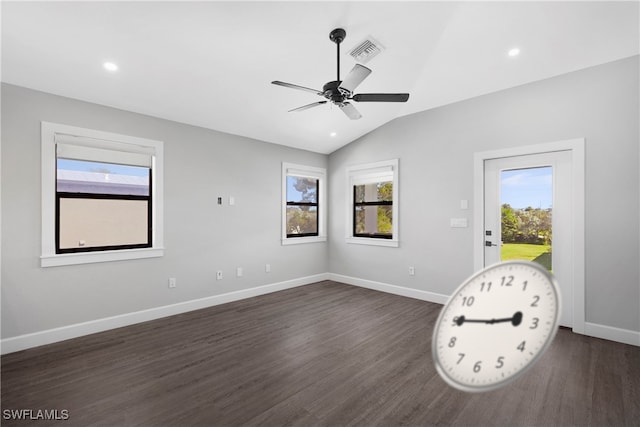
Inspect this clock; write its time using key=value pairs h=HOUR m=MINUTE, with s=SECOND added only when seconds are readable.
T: h=2 m=45
